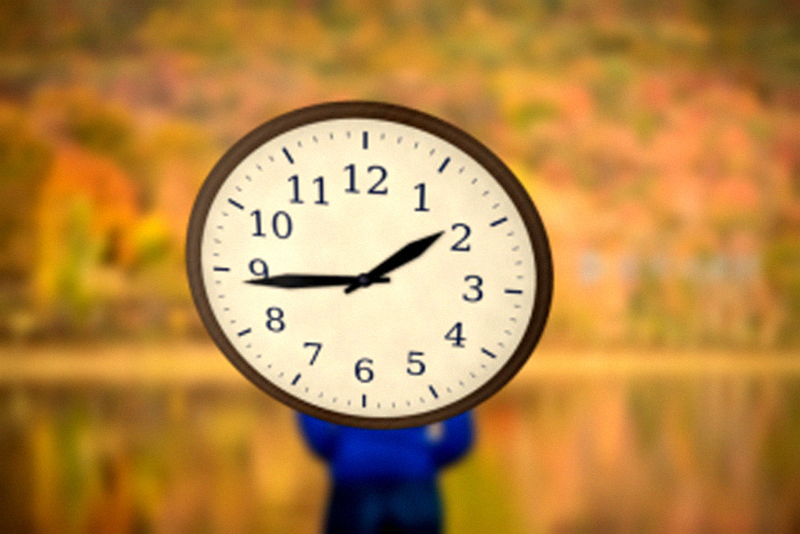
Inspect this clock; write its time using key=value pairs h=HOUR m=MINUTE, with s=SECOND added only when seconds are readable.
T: h=1 m=44
